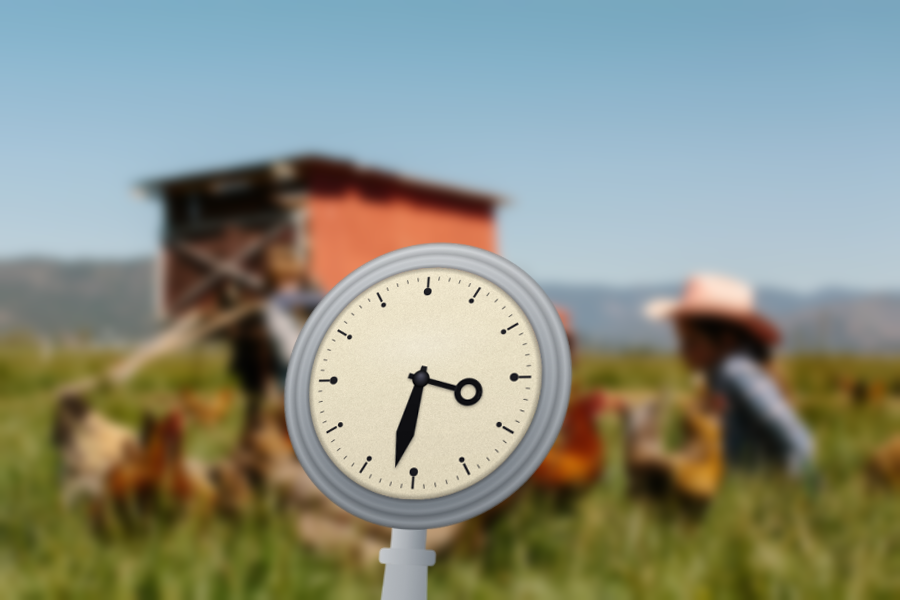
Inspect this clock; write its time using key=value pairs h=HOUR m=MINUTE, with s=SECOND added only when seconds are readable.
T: h=3 m=32
